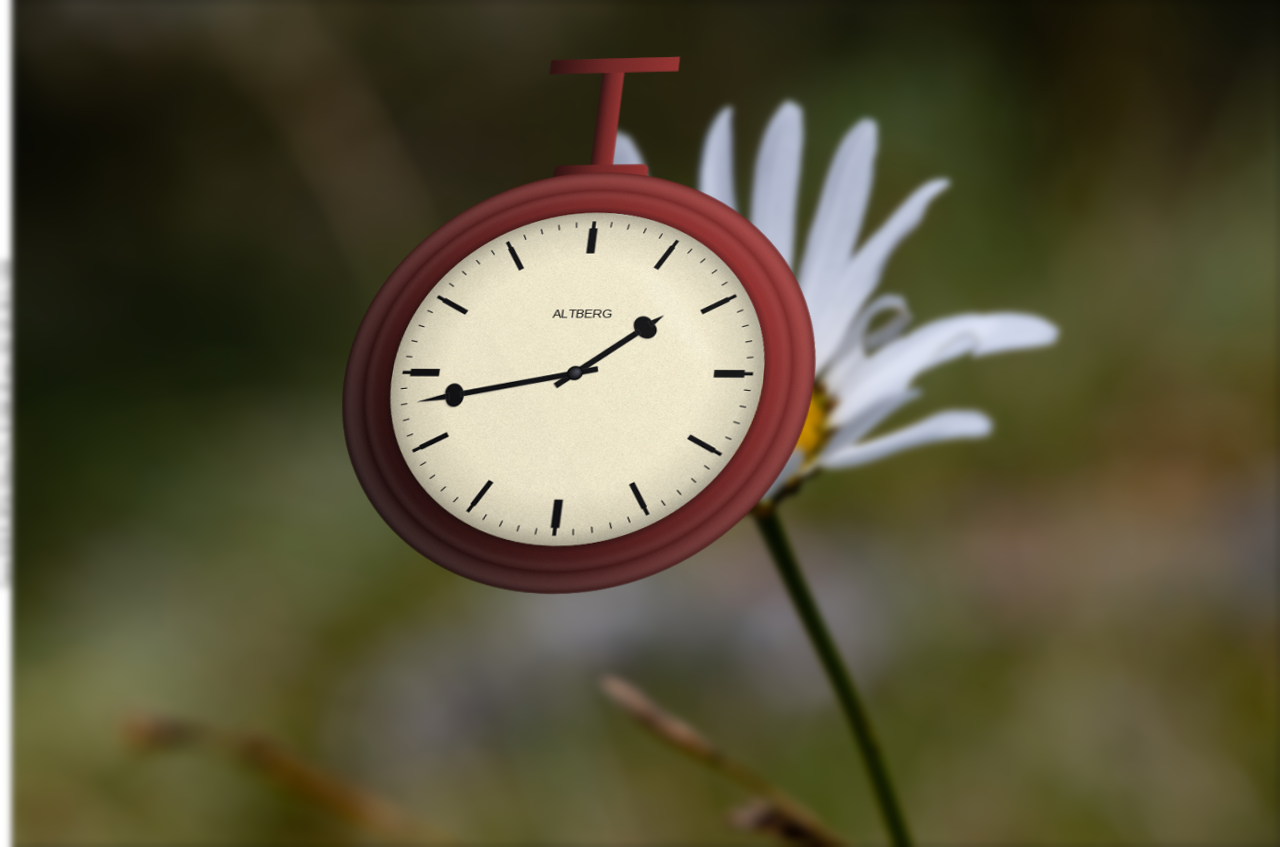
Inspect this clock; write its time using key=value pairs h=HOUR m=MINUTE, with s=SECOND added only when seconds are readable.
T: h=1 m=43
